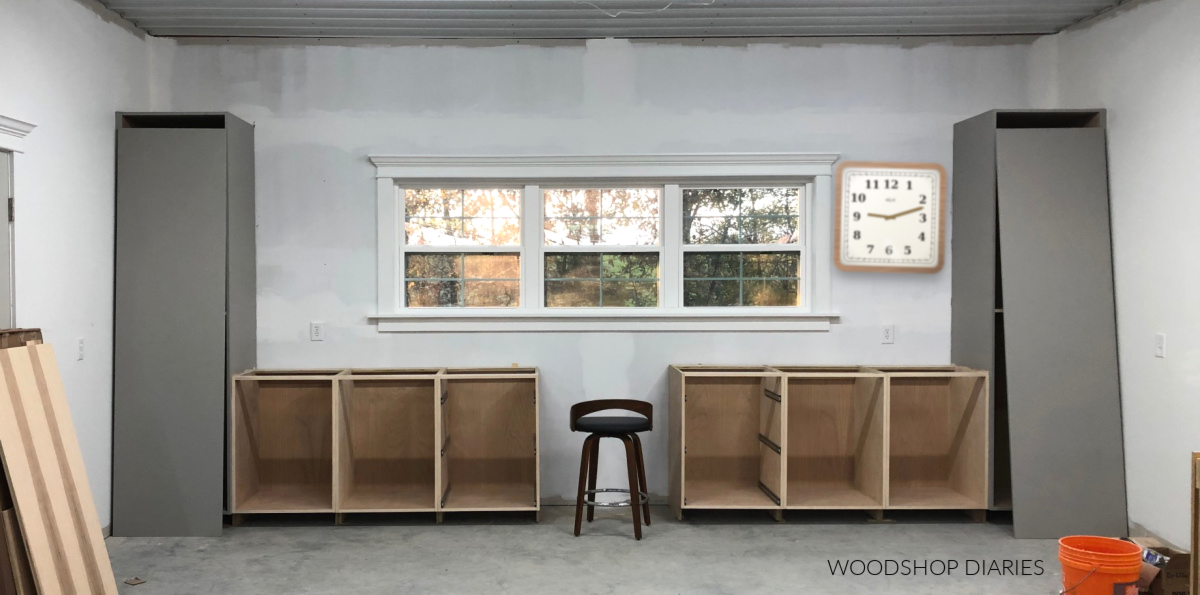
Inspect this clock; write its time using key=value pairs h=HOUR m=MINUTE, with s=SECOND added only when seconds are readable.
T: h=9 m=12
